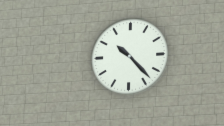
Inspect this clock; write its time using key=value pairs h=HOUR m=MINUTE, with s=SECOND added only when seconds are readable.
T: h=10 m=23
